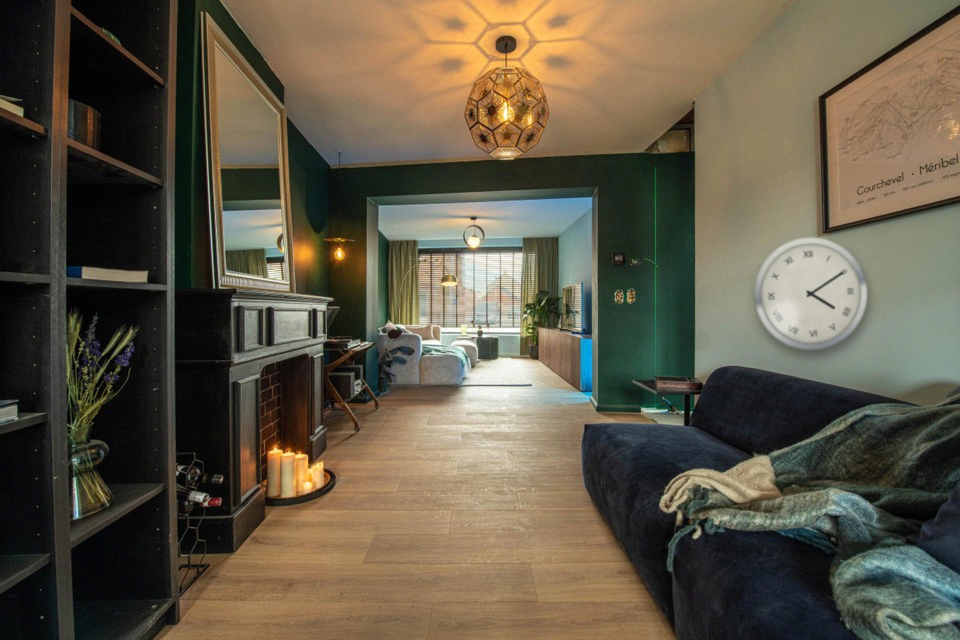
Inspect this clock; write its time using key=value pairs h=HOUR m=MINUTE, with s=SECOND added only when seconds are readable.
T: h=4 m=10
